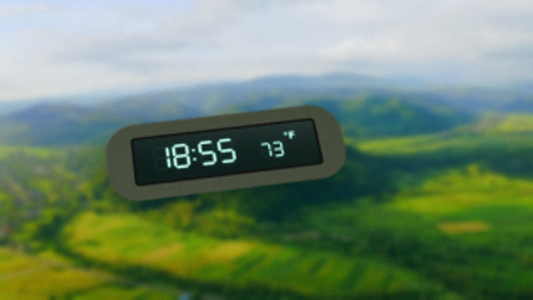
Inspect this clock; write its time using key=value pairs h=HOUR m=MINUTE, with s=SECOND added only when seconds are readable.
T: h=18 m=55
